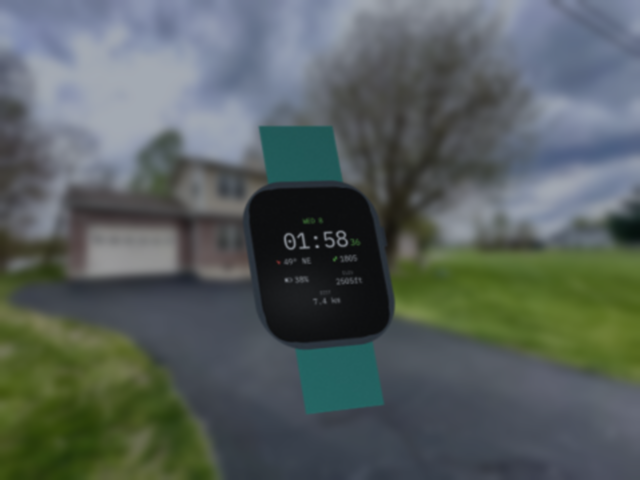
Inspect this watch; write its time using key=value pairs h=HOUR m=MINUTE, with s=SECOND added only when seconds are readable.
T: h=1 m=58
